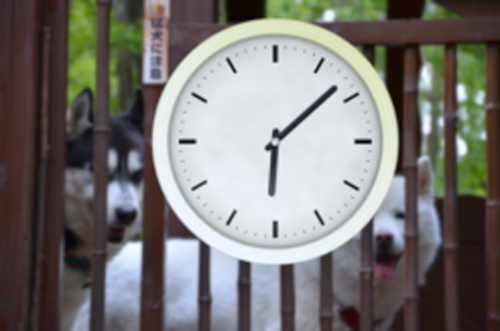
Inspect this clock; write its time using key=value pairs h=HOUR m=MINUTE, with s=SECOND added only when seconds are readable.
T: h=6 m=8
